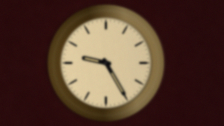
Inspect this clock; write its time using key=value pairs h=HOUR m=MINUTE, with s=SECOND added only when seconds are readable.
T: h=9 m=25
